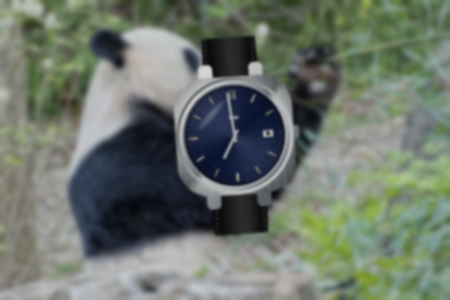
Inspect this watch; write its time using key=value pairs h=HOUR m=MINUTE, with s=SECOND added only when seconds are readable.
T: h=6 m=59
